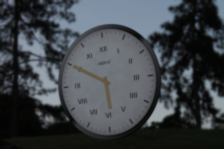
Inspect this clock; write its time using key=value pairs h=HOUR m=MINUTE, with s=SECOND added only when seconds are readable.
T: h=5 m=50
